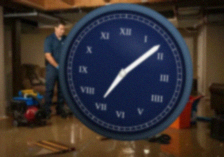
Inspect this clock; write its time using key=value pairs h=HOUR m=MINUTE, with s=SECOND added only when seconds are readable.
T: h=7 m=8
